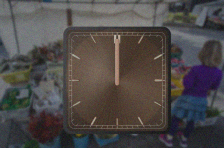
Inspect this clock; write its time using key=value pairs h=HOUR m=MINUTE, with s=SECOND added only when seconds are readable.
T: h=12 m=0
